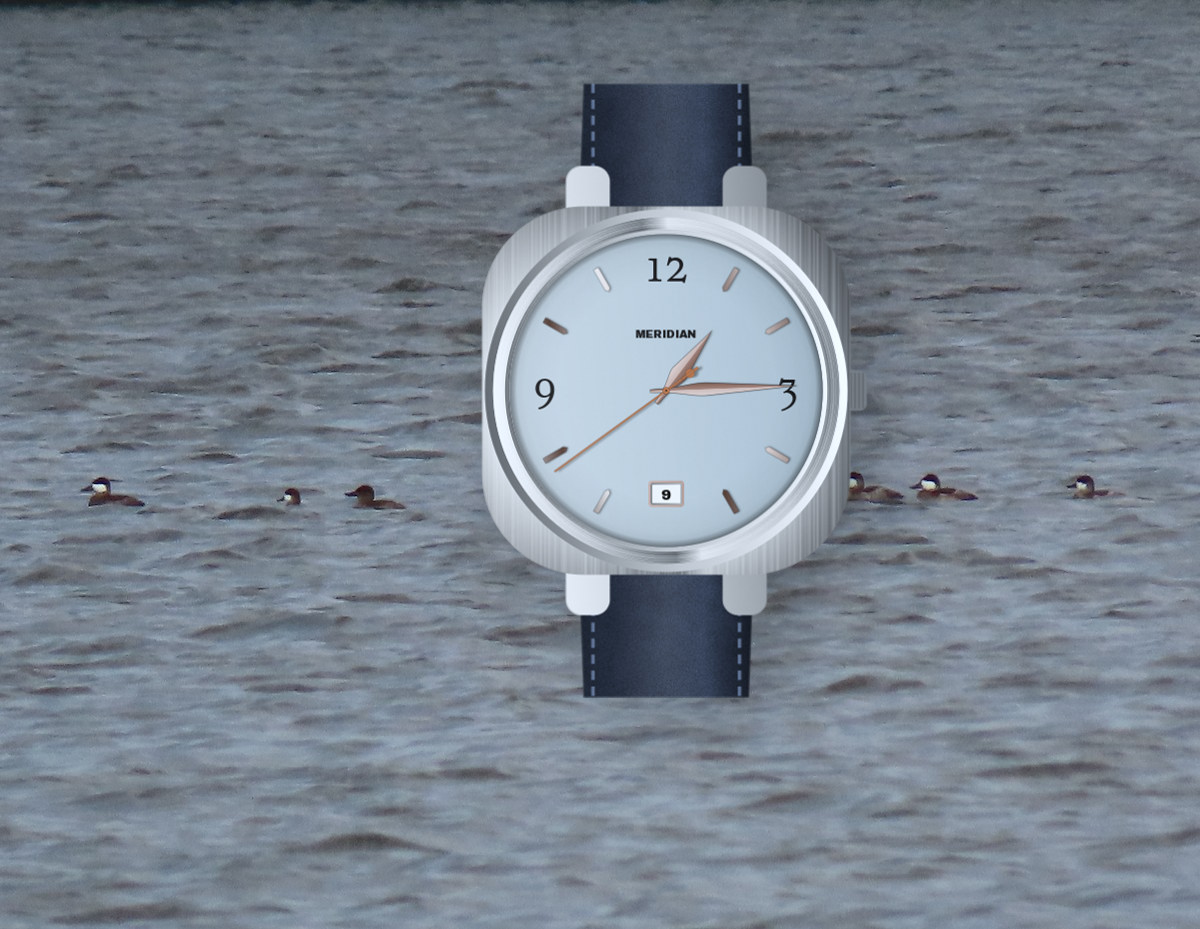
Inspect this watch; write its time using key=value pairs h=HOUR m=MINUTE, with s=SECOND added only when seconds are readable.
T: h=1 m=14 s=39
